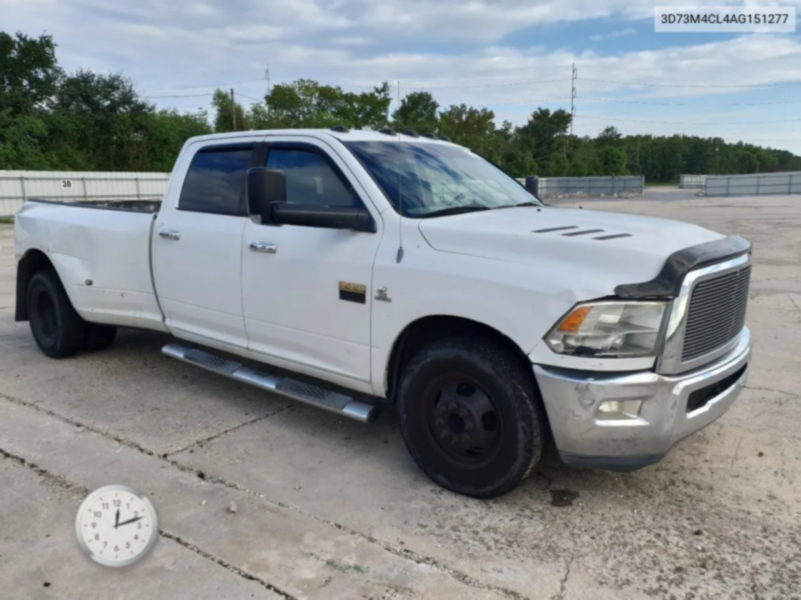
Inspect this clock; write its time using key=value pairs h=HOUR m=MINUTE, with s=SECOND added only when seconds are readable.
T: h=12 m=12
